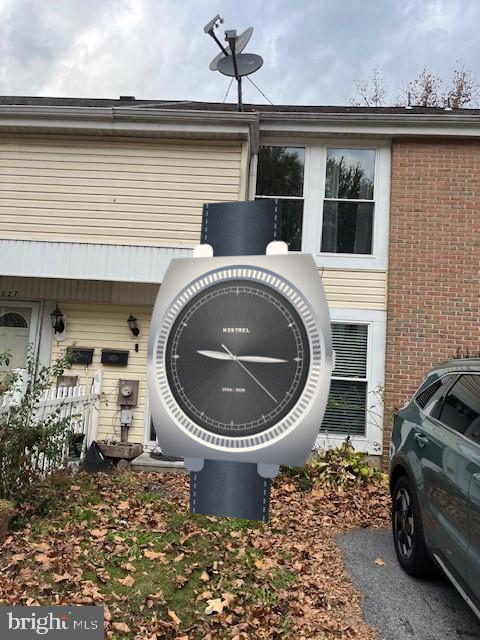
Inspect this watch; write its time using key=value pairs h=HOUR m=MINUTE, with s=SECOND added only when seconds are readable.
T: h=9 m=15 s=22
